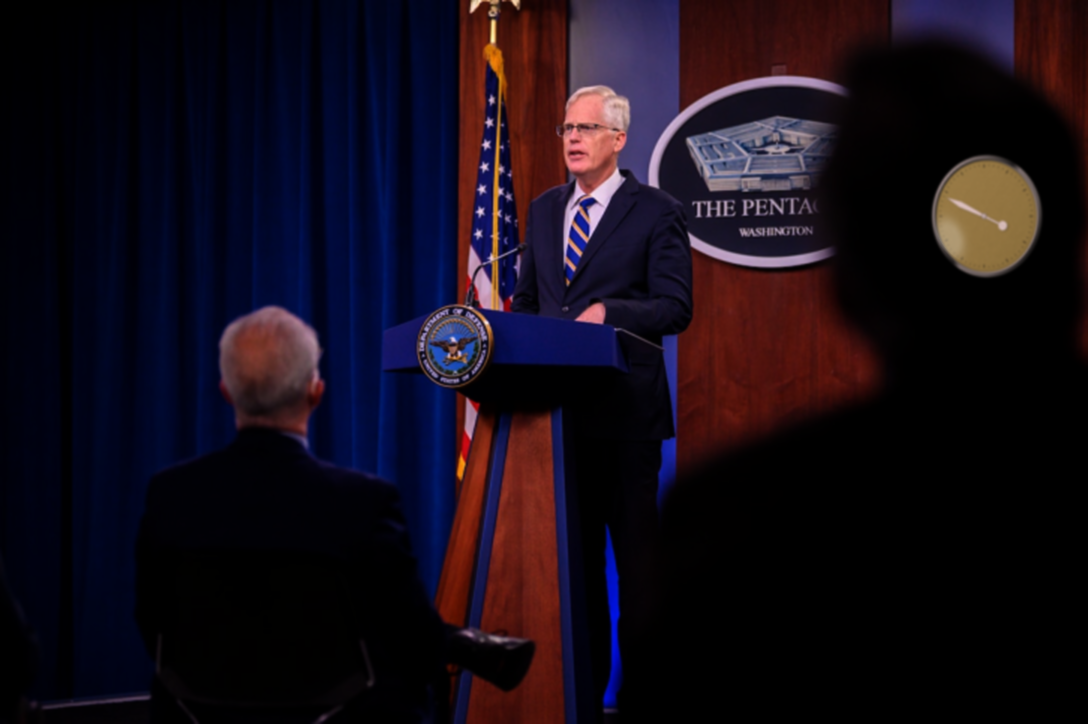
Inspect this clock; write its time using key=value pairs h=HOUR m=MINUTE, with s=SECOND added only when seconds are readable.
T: h=3 m=49
